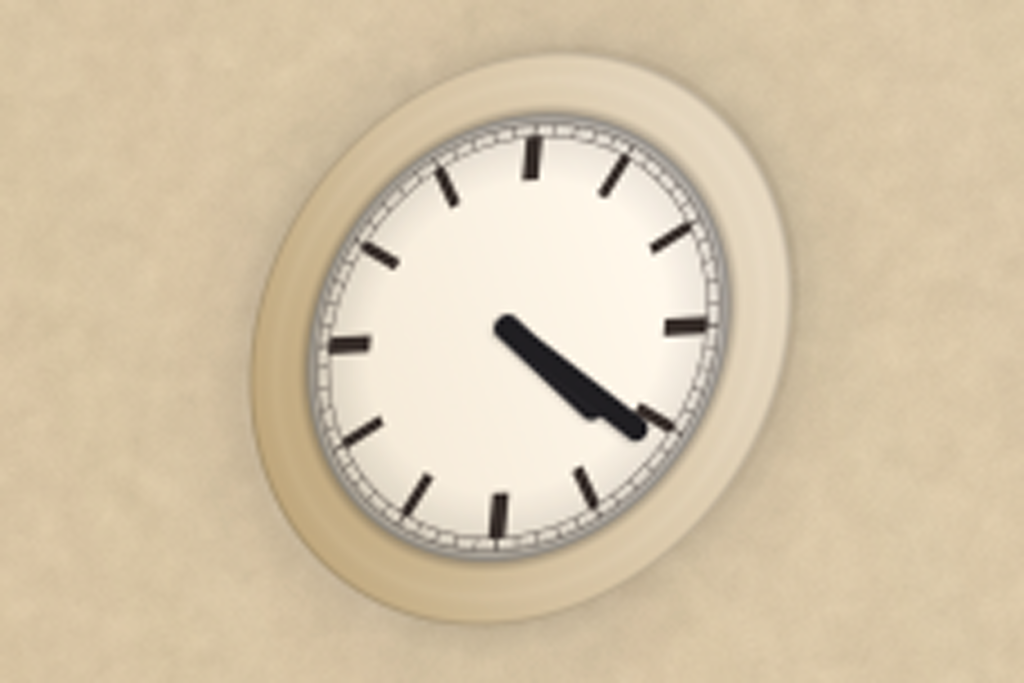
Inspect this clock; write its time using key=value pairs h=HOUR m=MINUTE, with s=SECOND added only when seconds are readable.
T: h=4 m=21
